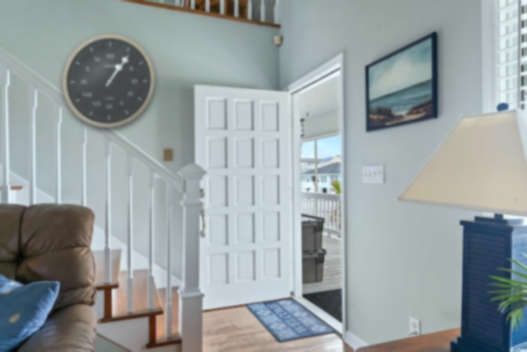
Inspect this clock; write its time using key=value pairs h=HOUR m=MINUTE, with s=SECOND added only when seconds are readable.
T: h=1 m=6
